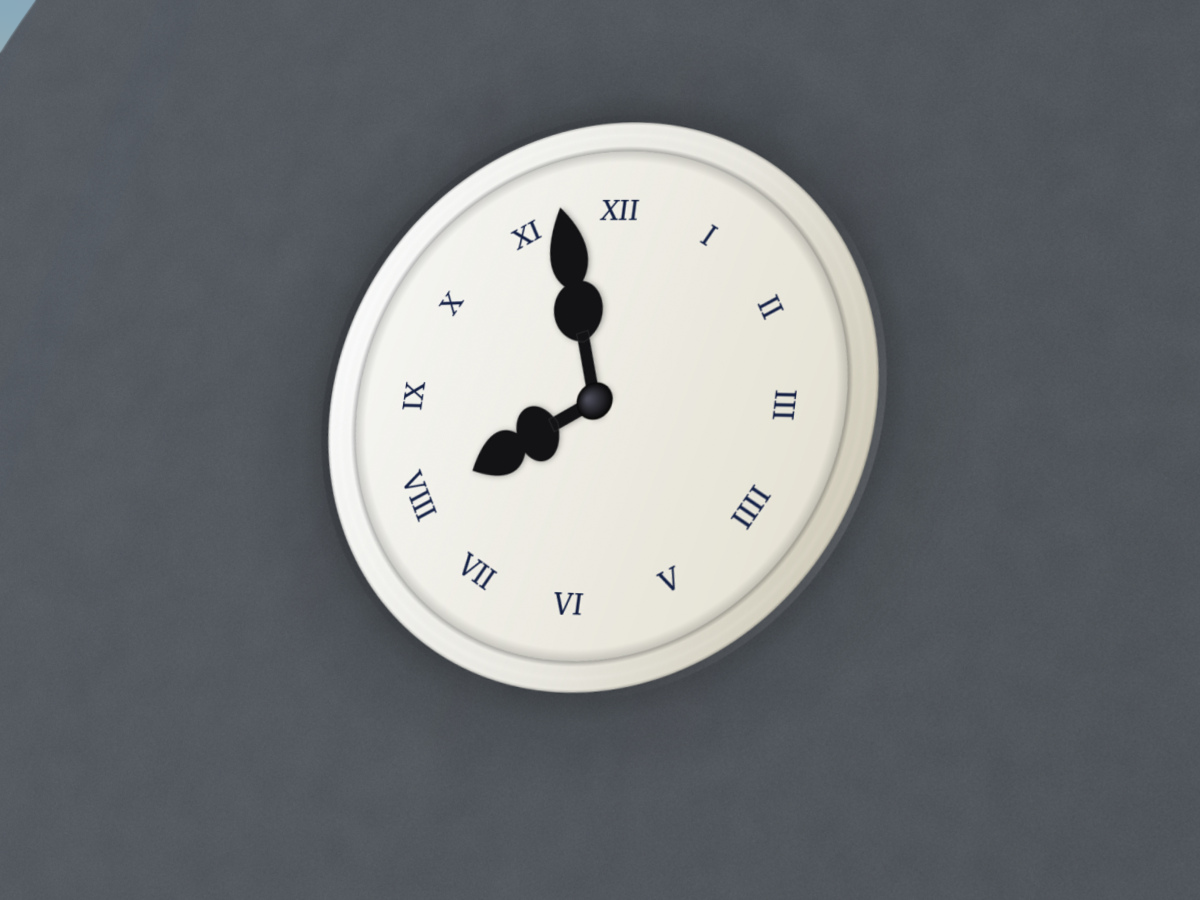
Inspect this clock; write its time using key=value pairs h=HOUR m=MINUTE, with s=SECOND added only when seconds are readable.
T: h=7 m=57
